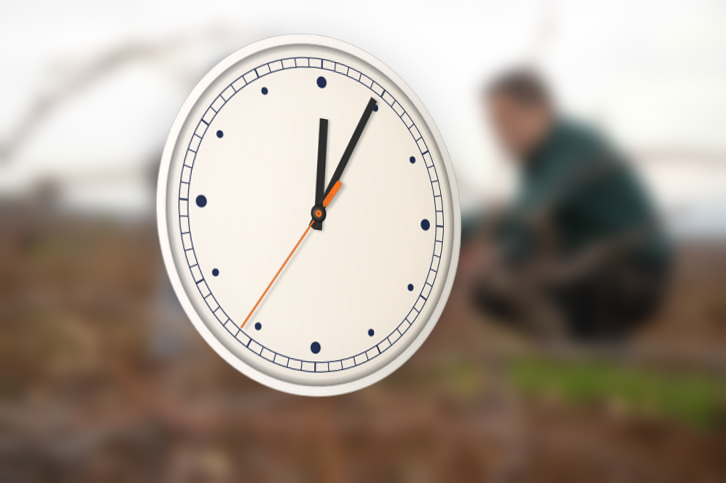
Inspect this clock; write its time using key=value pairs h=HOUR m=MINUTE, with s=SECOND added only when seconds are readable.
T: h=12 m=4 s=36
